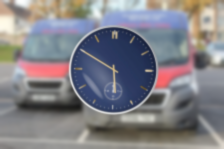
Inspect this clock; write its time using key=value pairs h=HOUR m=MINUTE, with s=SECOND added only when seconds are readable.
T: h=5 m=50
